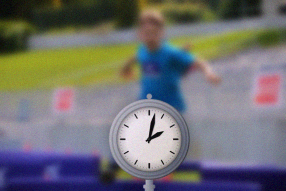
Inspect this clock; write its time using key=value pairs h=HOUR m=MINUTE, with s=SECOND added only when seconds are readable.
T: h=2 m=2
